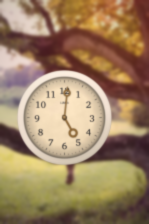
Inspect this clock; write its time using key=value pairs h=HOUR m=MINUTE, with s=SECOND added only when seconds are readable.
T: h=5 m=1
